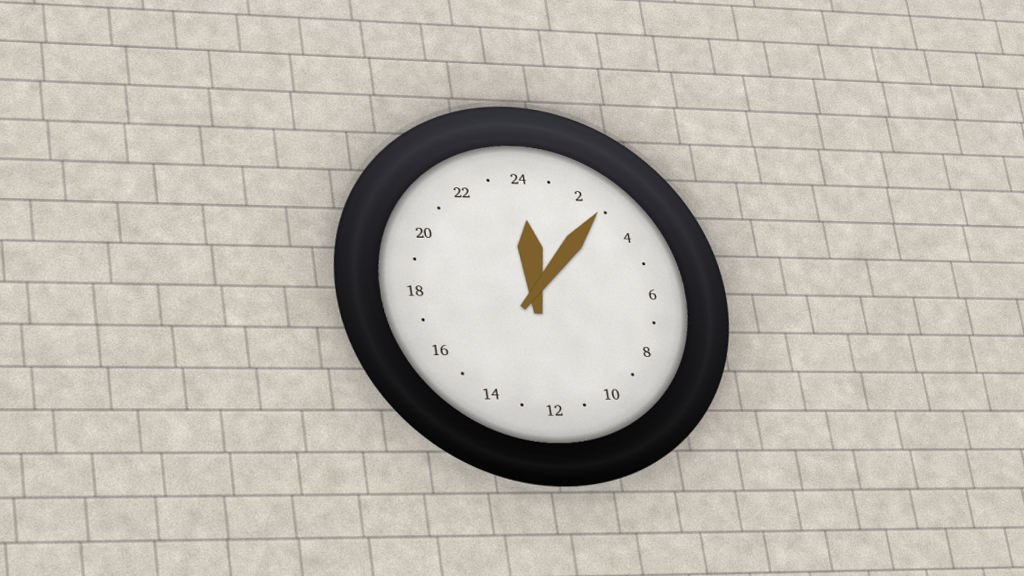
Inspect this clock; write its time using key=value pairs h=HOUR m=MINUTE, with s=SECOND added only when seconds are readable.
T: h=0 m=7
